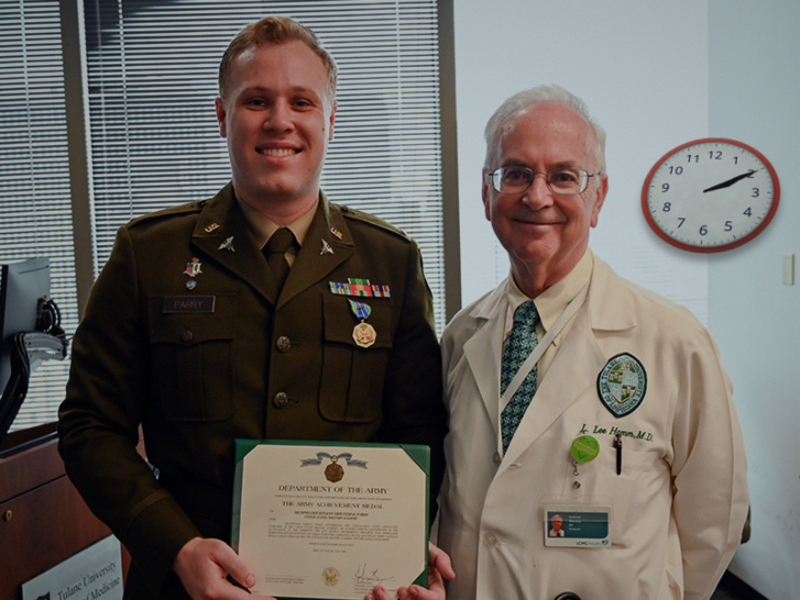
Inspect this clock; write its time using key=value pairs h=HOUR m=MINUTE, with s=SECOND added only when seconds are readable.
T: h=2 m=10
